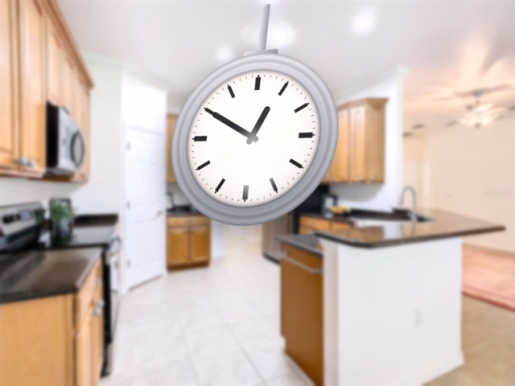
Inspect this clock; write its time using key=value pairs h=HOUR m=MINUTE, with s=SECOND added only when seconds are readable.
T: h=12 m=50
